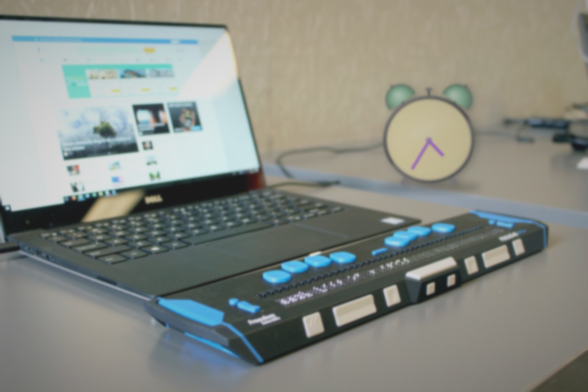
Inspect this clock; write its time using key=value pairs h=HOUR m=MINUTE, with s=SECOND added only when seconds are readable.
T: h=4 m=35
